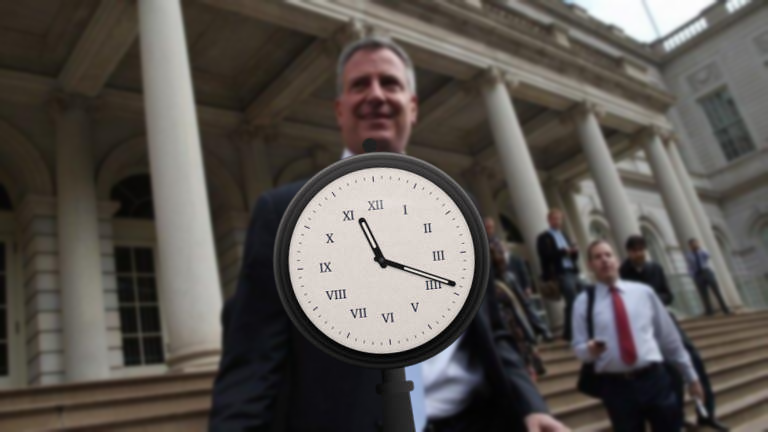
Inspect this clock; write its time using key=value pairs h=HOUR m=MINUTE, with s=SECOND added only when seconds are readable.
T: h=11 m=19
